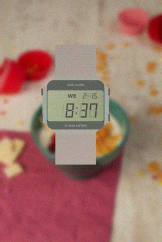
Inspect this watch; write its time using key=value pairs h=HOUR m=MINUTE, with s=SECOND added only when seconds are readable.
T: h=8 m=37
